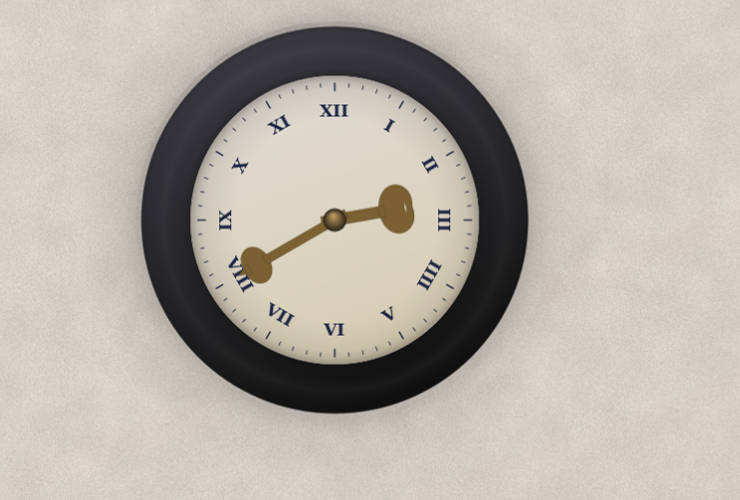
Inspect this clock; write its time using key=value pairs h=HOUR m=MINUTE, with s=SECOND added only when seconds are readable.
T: h=2 m=40
